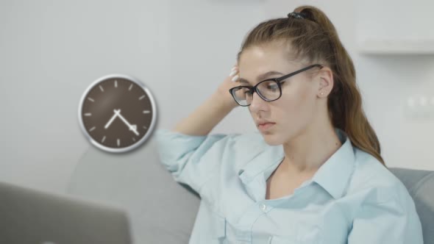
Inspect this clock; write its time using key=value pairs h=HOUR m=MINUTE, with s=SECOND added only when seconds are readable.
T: h=7 m=23
